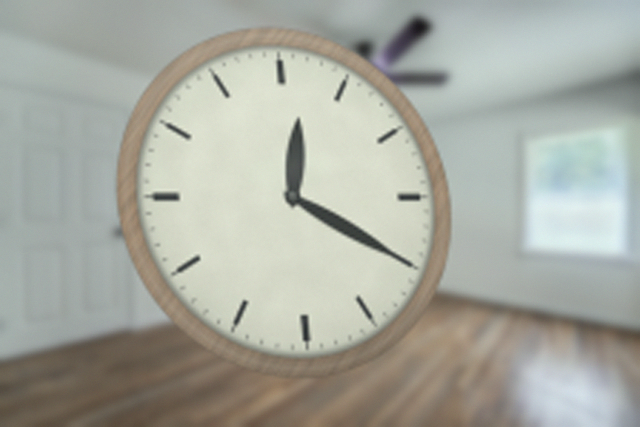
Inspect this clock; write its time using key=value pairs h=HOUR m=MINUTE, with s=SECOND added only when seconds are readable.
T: h=12 m=20
